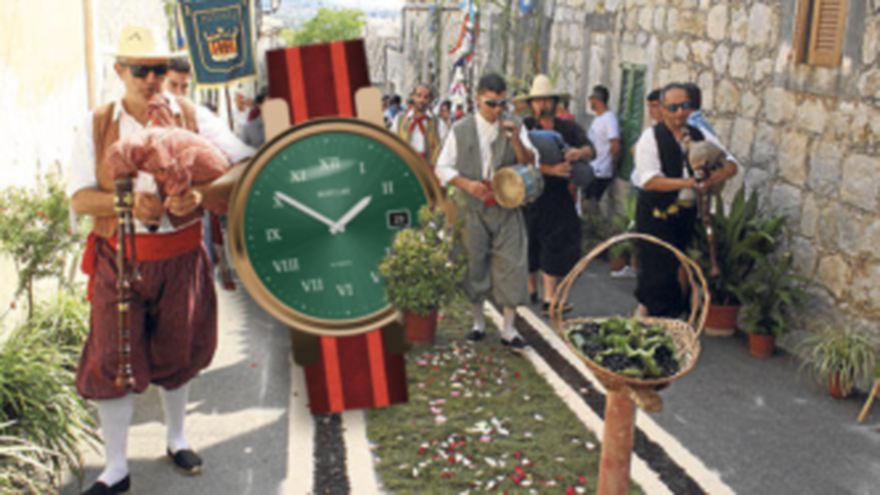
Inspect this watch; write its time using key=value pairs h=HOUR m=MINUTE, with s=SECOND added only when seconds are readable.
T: h=1 m=51
